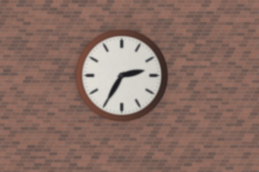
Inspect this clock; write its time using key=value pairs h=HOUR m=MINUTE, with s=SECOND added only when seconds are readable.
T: h=2 m=35
